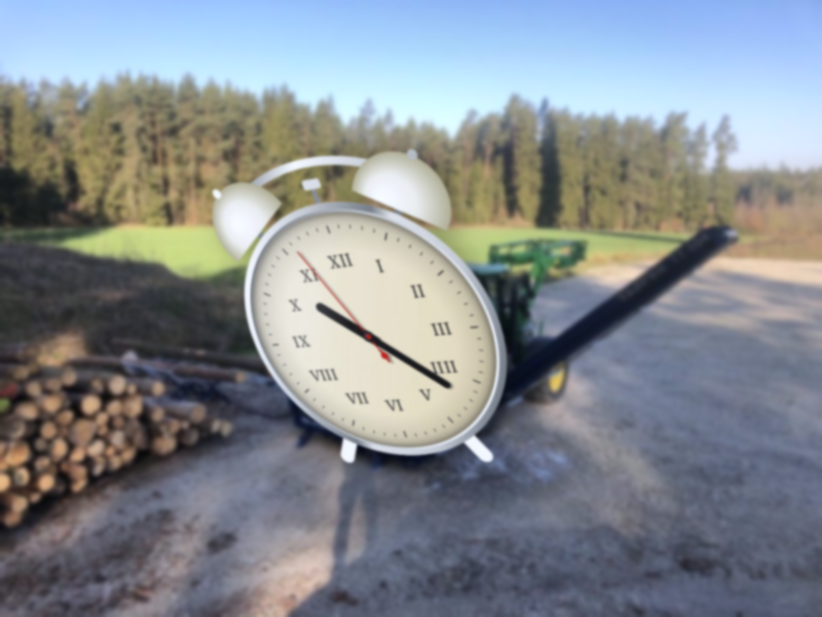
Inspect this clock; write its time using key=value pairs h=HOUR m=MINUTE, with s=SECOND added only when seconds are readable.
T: h=10 m=21 s=56
